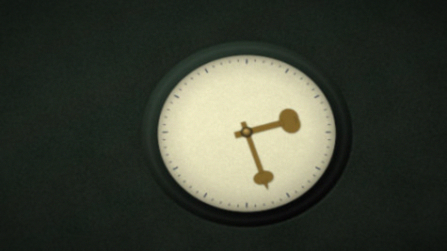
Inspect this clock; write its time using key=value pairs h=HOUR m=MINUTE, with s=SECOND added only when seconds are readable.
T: h=2 m=27
